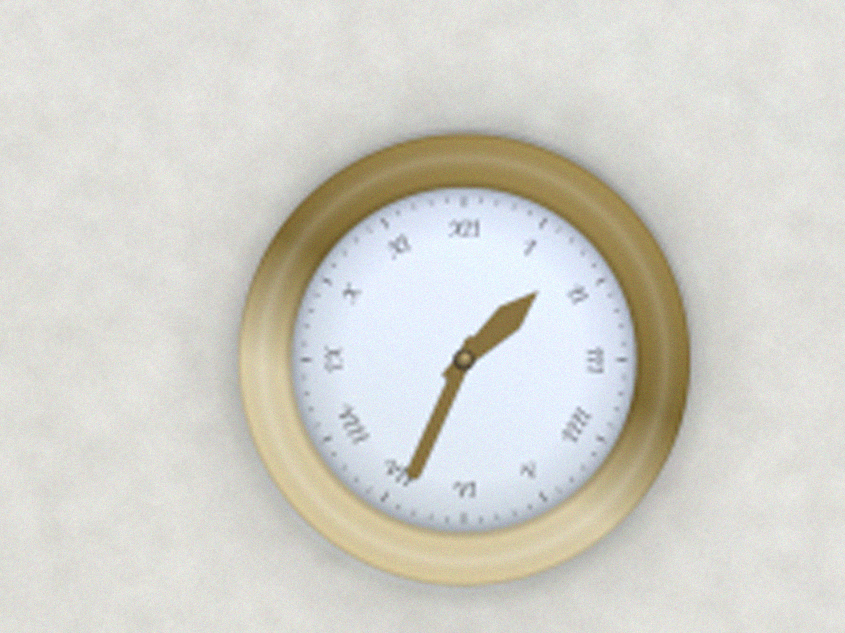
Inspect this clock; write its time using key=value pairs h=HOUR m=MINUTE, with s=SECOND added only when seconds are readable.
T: h=1 m=34
